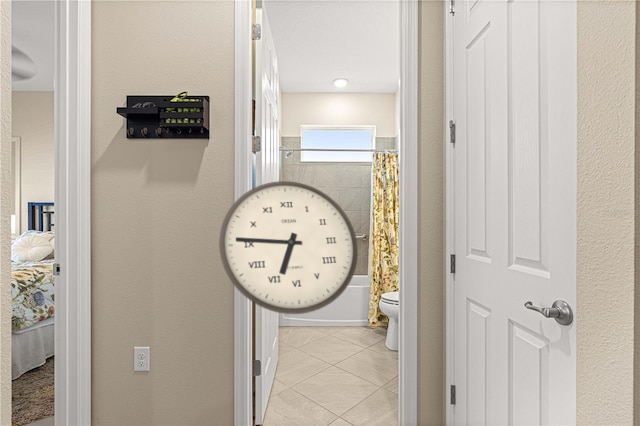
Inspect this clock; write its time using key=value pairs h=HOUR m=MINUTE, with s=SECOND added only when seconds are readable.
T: h=6 m=46
